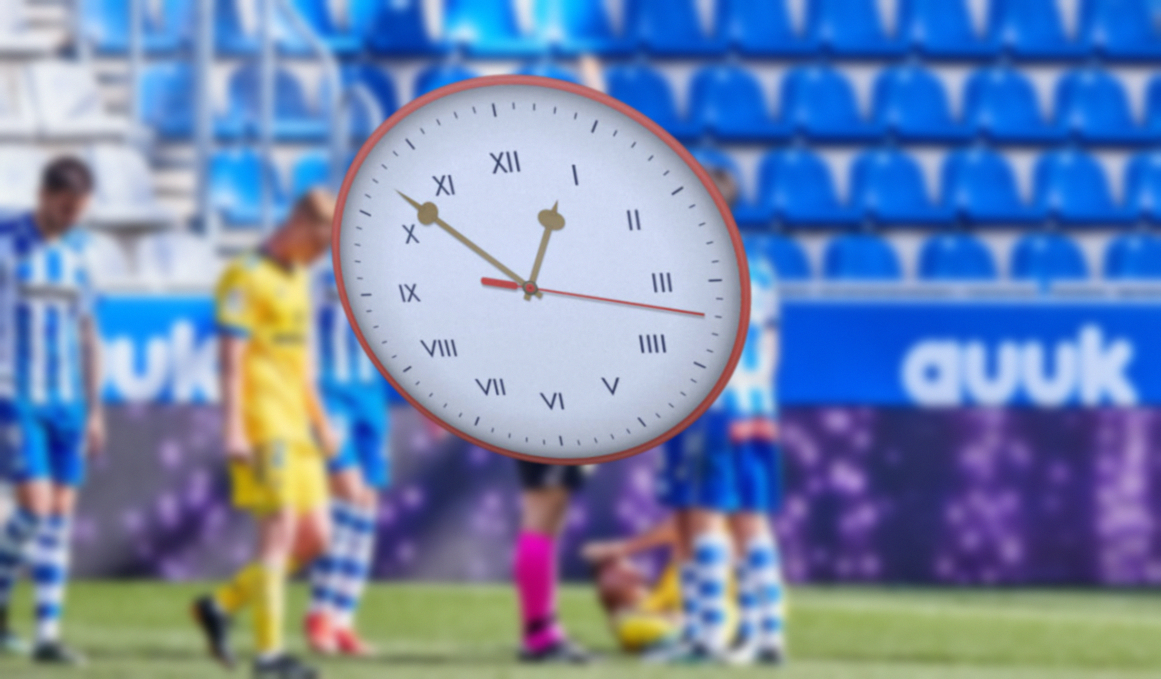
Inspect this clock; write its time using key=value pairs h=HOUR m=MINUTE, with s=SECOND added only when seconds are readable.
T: h=12 m=52 s=17
